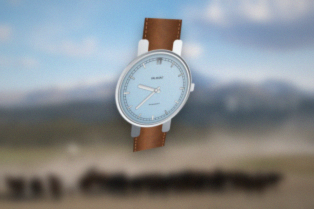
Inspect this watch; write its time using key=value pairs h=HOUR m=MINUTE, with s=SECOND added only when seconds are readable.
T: h=9 m=38
